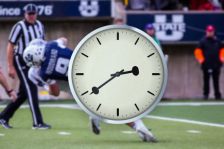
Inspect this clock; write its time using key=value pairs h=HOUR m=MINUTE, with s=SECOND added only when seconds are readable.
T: h=2 m=39
